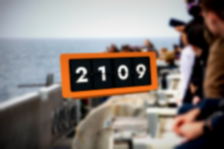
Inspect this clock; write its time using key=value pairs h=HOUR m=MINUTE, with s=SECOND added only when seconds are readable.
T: h=21 m=9
